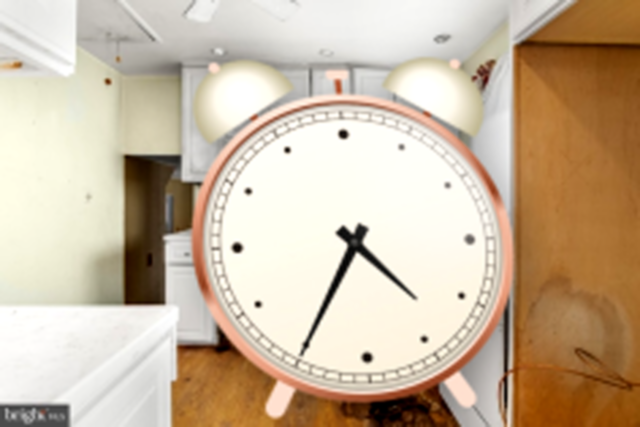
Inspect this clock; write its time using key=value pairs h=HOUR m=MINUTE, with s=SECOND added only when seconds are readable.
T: h=4 m=35
